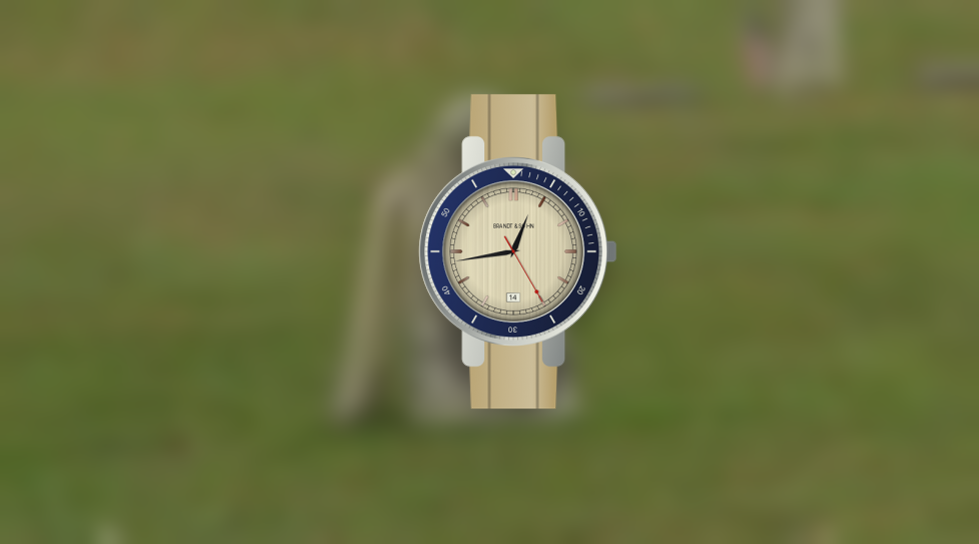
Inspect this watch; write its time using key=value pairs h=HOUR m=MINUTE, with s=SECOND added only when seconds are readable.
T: h=12 m=43 s=25
